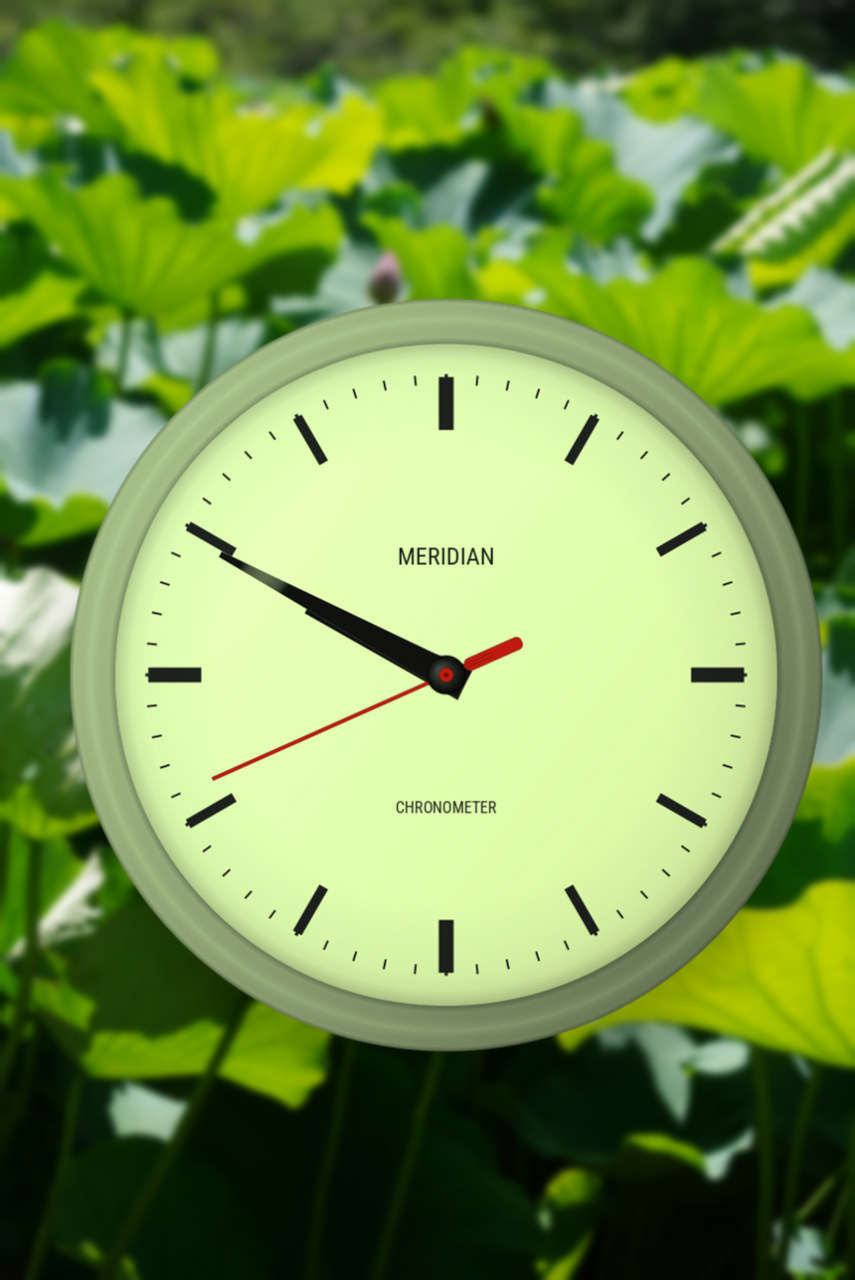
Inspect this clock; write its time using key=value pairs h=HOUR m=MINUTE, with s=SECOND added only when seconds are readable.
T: h=9 m=49 s=41
